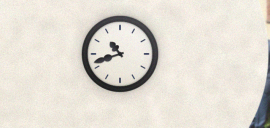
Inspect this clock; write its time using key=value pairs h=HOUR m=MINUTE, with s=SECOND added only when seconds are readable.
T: h=10 m=42
